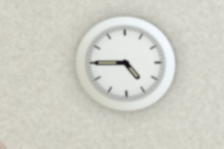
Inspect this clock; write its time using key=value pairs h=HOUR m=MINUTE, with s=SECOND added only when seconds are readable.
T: h=4 m=45
